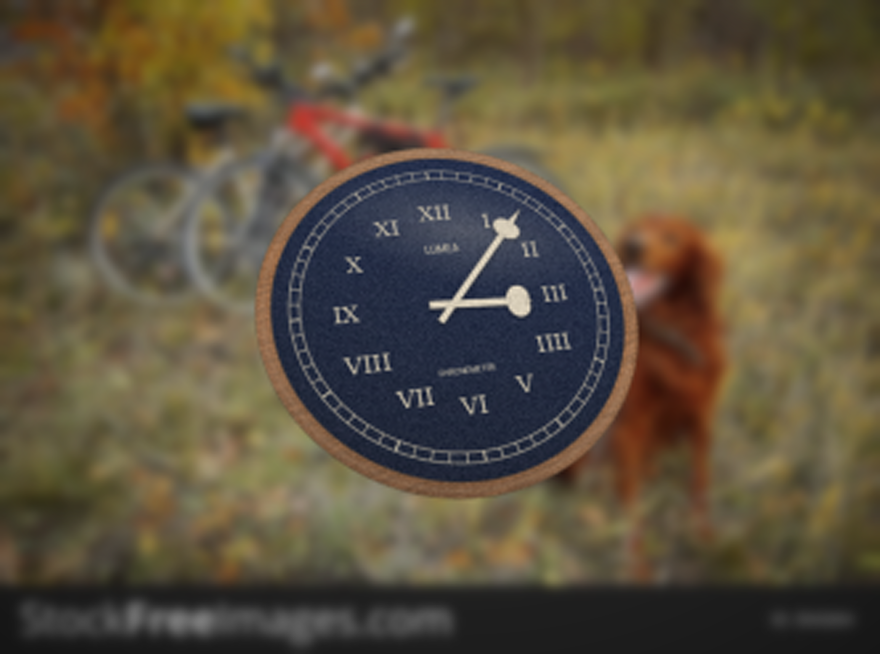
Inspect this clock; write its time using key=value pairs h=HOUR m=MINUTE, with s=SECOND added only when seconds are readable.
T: h=3 m=7
